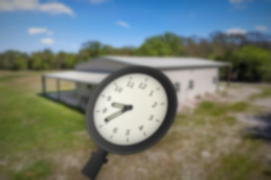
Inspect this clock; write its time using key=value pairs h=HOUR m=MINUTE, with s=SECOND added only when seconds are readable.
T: h=8 m=36
